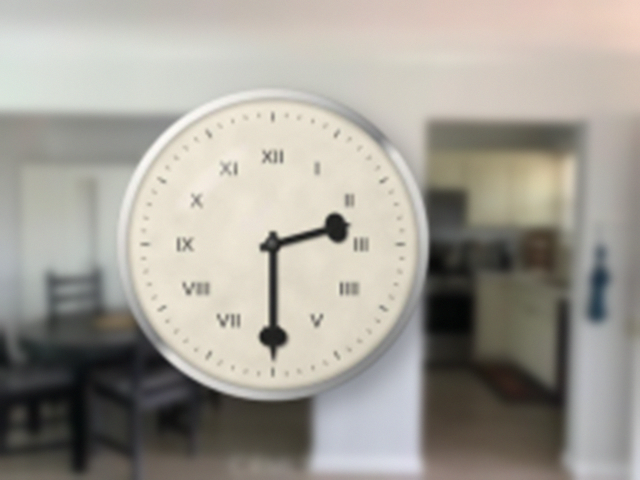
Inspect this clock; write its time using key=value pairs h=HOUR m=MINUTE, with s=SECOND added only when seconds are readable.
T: h=2 m=30
